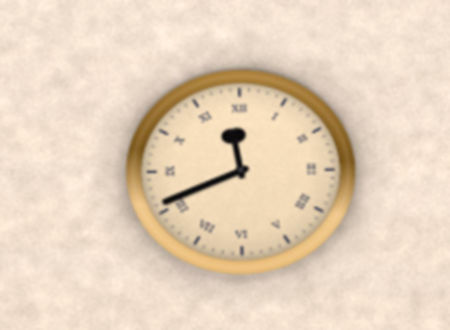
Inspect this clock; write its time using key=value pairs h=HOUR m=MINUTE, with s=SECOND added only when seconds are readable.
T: h=11 m=41
